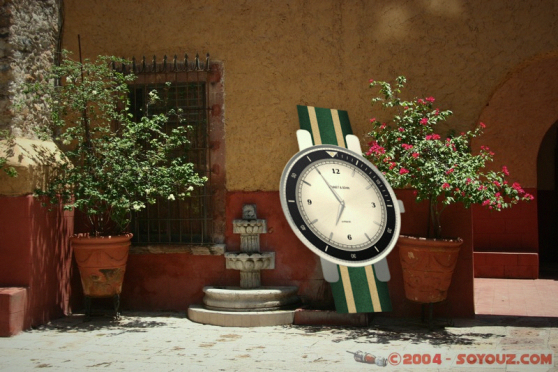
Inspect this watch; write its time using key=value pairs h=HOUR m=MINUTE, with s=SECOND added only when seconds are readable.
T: h=6 m=55
